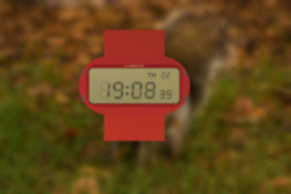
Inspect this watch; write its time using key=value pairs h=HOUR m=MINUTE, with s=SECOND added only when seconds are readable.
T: h=19 m=8
